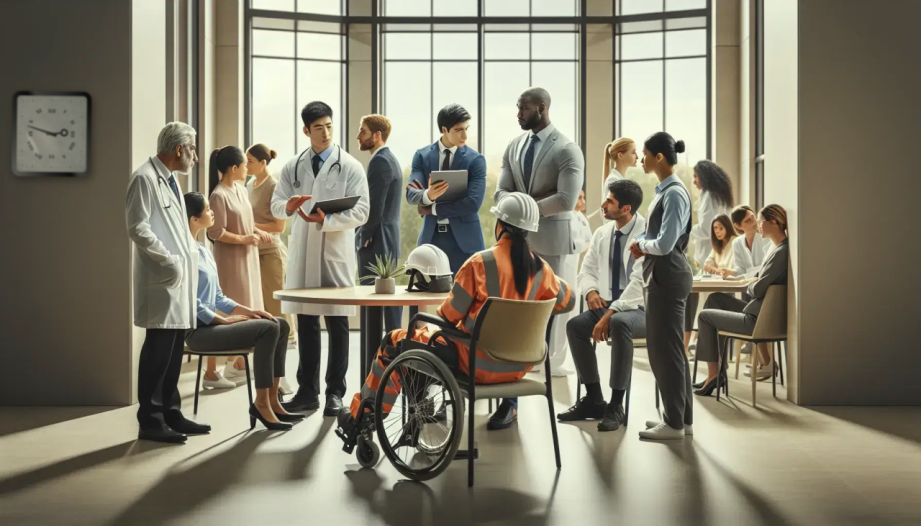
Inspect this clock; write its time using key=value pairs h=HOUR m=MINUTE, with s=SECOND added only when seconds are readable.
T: h=2 m=48
